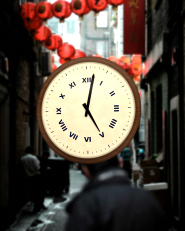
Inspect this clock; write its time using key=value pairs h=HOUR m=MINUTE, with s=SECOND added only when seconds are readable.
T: h=5 m=2
